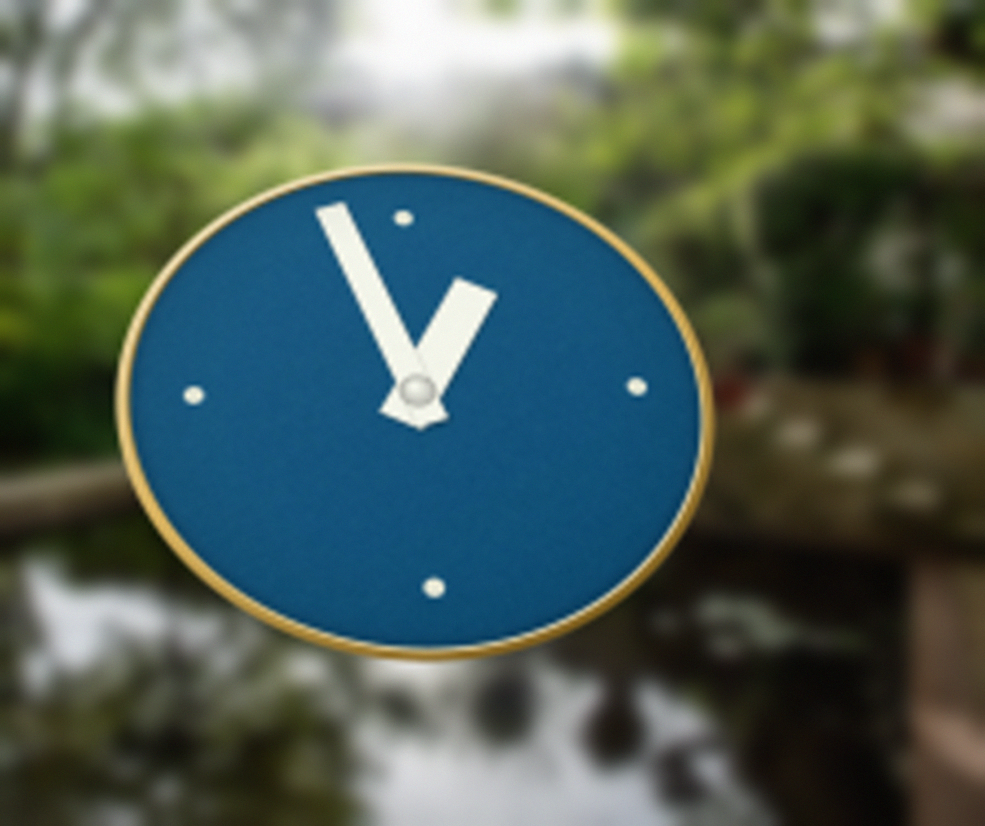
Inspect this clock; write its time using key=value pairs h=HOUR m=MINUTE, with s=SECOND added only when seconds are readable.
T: h=12 m=57
